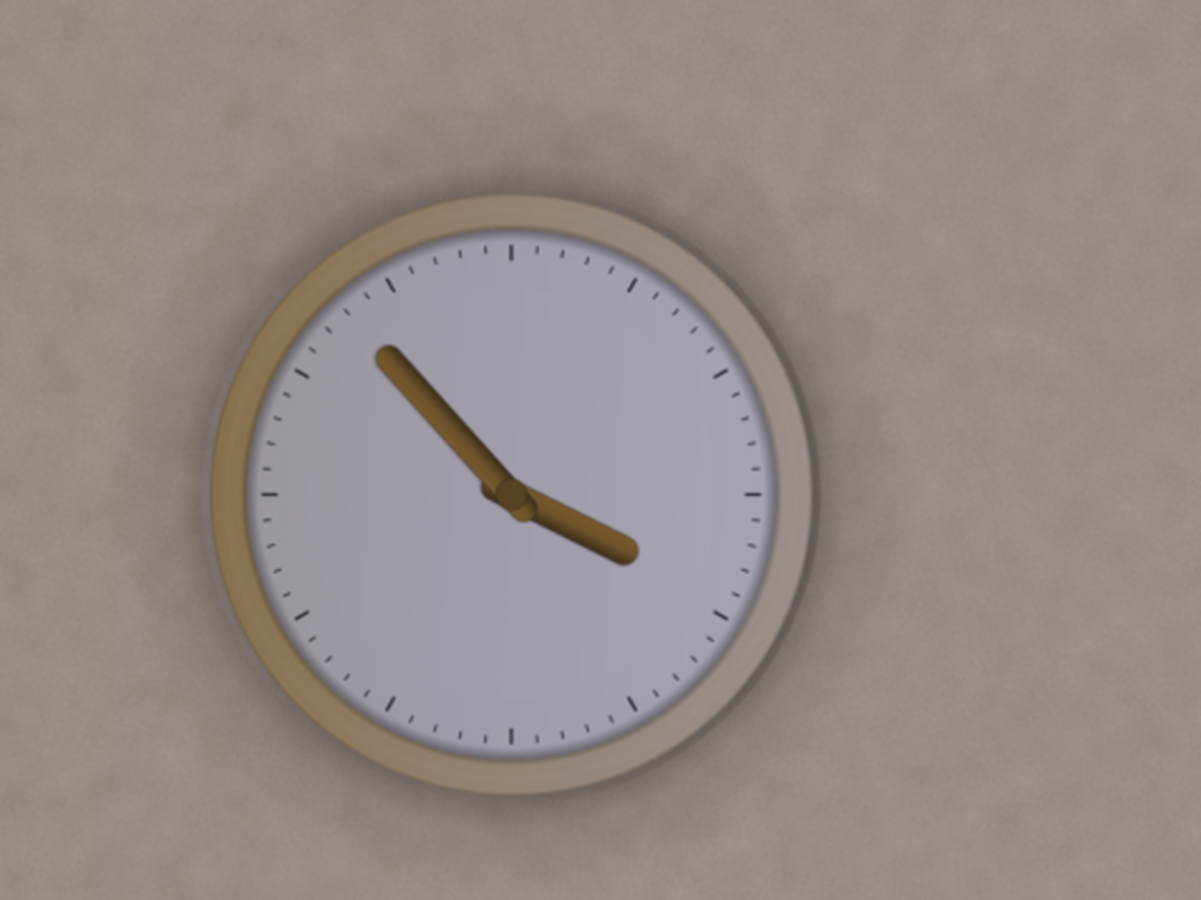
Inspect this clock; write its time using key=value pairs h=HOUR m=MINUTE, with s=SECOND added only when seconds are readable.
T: h=3 m=53
